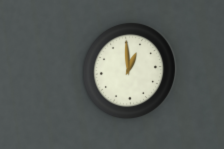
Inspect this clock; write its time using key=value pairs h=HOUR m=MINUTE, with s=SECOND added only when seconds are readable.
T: h=1 m=0
